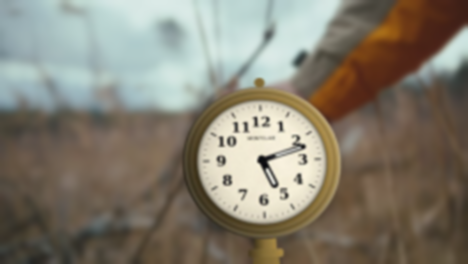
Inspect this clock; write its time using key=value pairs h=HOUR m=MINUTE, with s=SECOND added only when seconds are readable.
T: h=5 m=12
